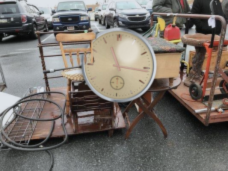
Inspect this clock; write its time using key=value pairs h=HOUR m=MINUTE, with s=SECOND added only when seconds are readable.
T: h=11 m=16
